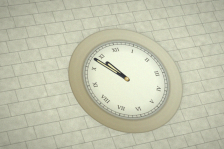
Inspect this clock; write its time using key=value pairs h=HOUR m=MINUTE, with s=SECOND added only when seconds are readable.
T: h=10 m=53
